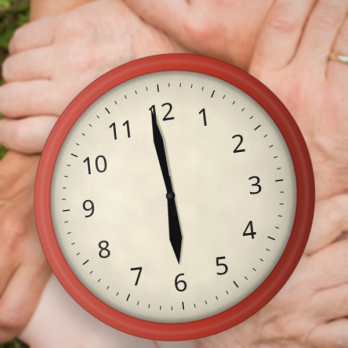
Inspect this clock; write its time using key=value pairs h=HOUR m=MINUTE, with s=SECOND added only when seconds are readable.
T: h=5 m=59
